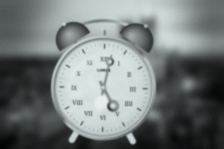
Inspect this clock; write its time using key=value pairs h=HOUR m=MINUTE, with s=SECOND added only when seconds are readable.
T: h=5 m=2
